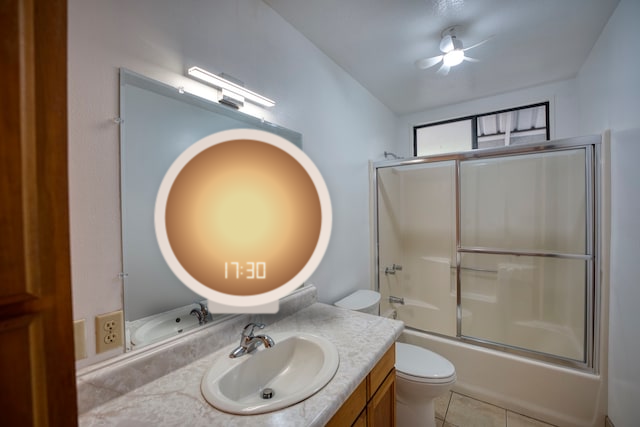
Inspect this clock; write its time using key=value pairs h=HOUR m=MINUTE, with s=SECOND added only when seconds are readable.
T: h=17 m=30
